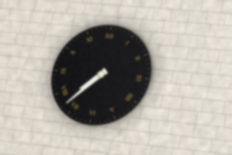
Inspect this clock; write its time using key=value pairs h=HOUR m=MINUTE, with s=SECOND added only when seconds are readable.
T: h=7 m=37
